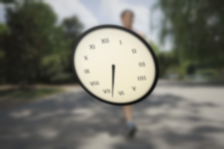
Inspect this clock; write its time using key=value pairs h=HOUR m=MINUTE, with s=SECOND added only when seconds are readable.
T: h=6 m=33
